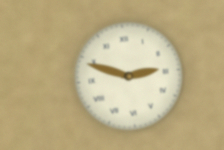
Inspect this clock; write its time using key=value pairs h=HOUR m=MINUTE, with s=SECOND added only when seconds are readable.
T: h=2 m=49
